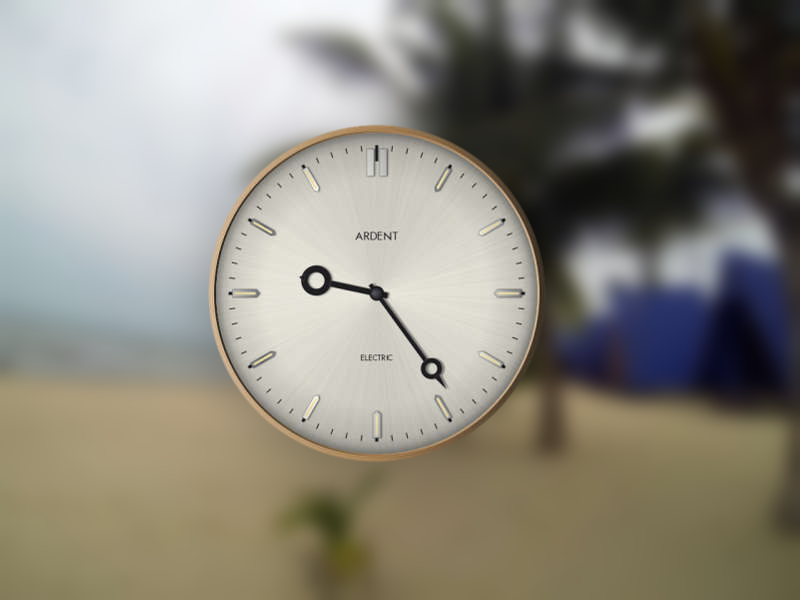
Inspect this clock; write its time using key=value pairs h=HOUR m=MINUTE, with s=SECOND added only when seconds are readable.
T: h=9 m=24
